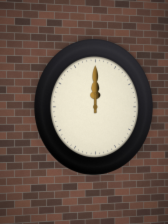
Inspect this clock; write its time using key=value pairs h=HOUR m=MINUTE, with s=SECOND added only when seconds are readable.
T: h=12 m=0
